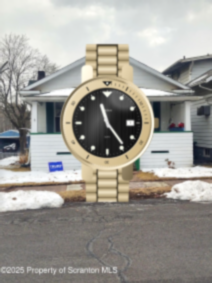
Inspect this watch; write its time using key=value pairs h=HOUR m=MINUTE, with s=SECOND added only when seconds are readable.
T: h=11 m=24
